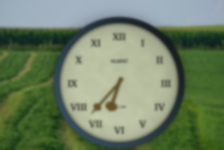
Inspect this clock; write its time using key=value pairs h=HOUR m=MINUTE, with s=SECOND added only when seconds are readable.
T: h=6 m=37
